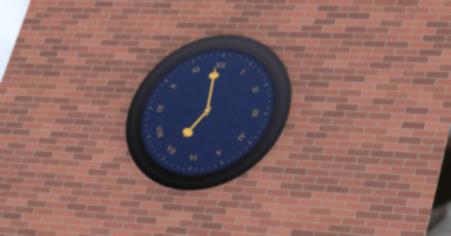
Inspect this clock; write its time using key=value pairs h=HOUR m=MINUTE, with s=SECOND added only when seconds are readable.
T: h=6 m=59
